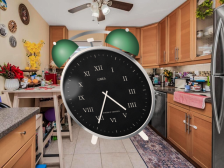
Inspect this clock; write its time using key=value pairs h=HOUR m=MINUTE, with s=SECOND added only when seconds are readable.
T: h=4 m=35
